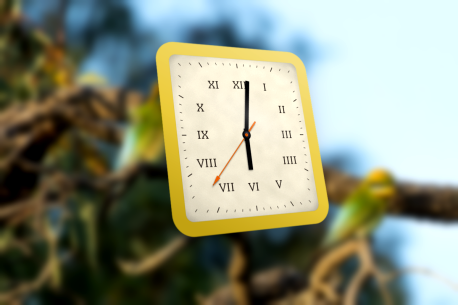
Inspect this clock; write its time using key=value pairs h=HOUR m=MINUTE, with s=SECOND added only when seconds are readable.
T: h=6 m=1 s=37
